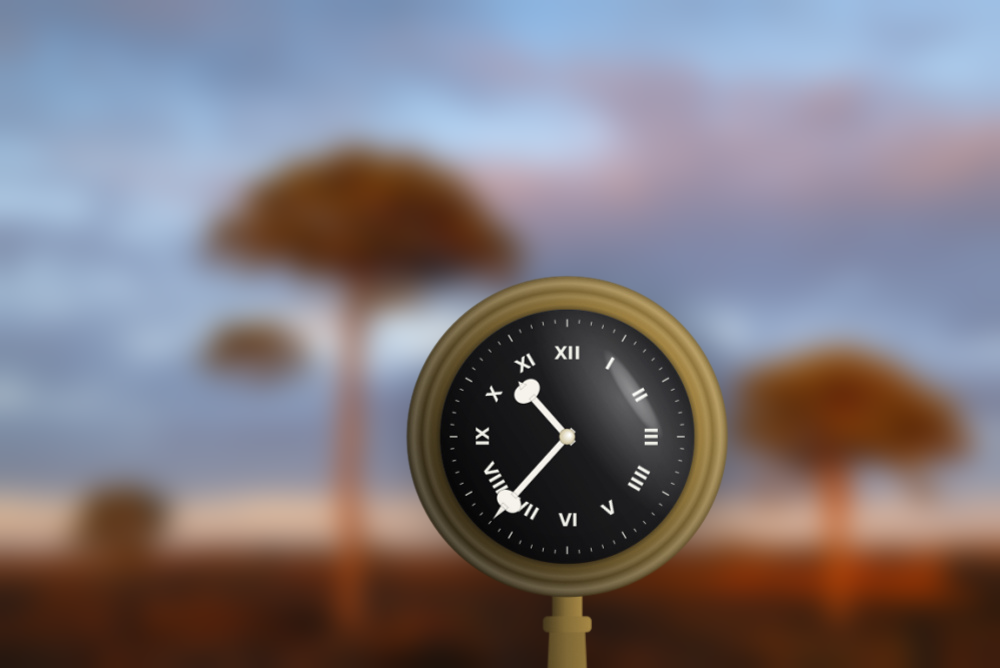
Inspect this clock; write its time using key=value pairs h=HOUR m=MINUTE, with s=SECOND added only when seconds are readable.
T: h=10 m=37
